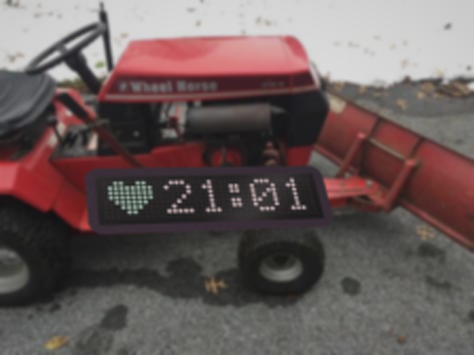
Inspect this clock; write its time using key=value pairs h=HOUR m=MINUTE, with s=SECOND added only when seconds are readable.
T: h=21 m=1
